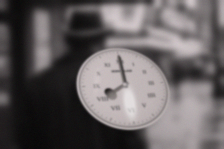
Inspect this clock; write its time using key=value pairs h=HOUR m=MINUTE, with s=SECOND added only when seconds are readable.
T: h=8 m=0
